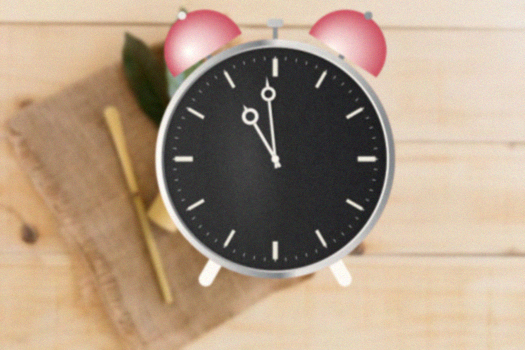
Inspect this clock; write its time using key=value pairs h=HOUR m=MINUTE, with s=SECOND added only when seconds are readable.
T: h=10 m=59
